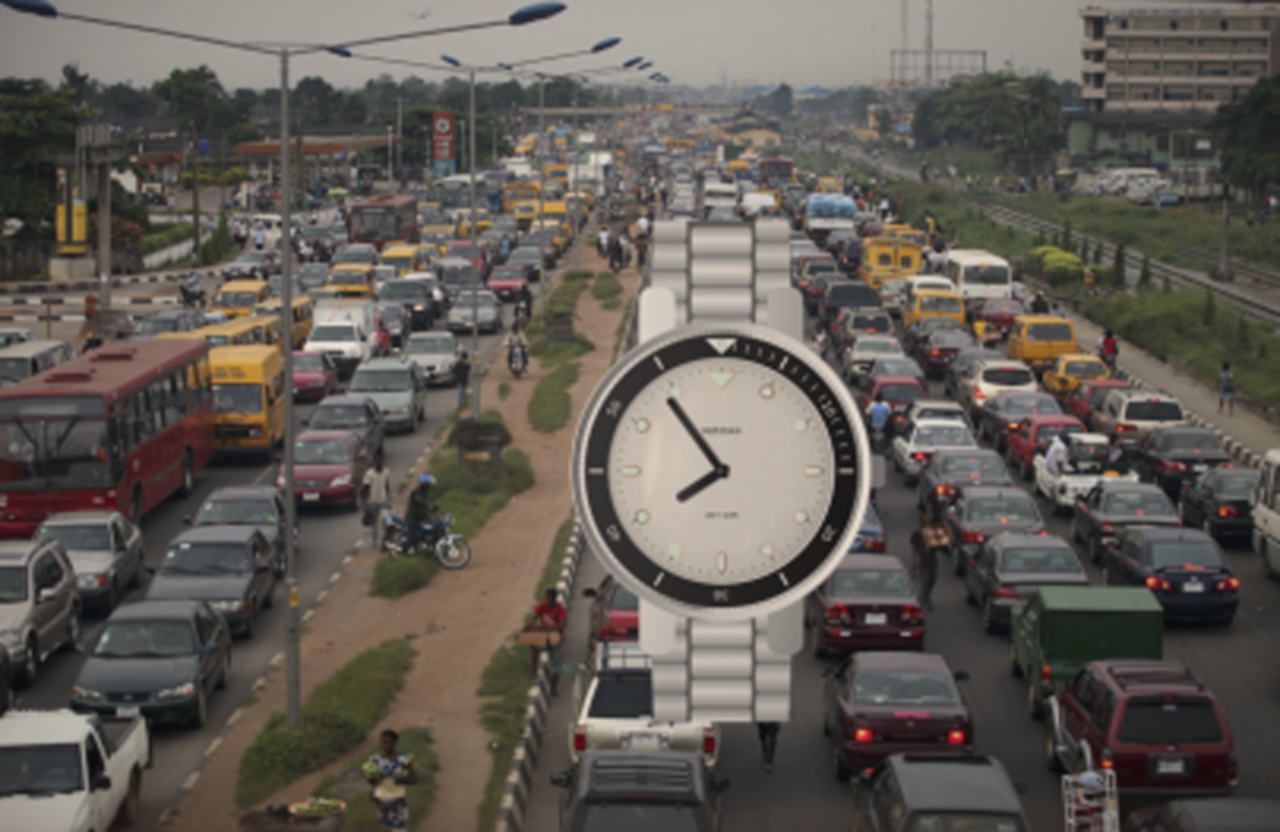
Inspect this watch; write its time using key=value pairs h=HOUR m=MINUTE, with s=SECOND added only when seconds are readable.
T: h=7 m=54
